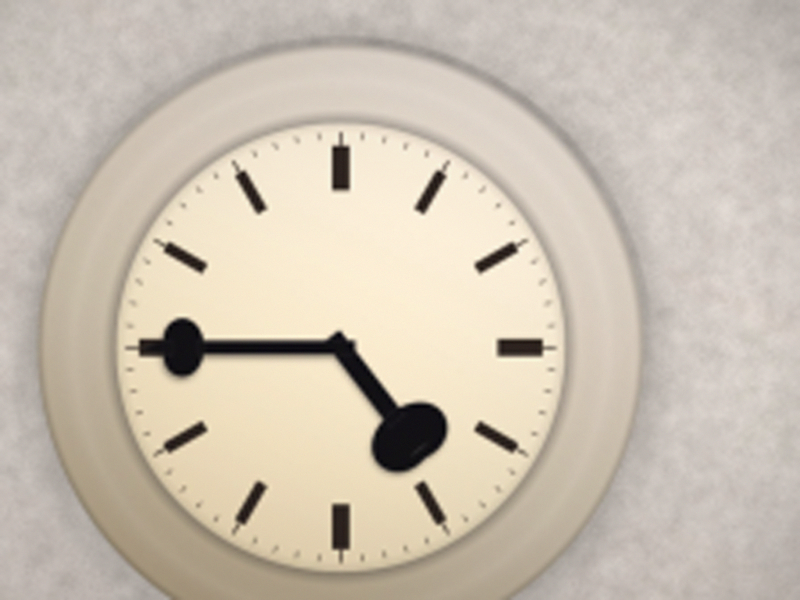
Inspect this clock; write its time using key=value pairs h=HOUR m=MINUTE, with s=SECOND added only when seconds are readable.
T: h=4 m=45
